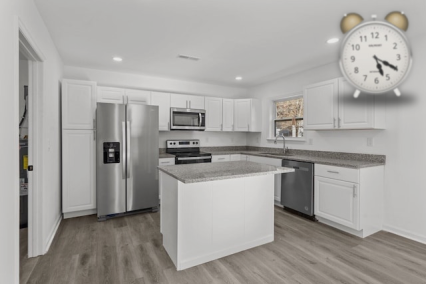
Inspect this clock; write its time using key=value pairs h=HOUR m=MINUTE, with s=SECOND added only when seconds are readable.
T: h=5 m=20
